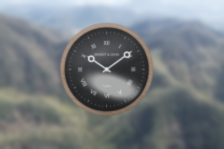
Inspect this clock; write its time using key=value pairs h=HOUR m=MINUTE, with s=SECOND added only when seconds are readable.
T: h=10 m=9
